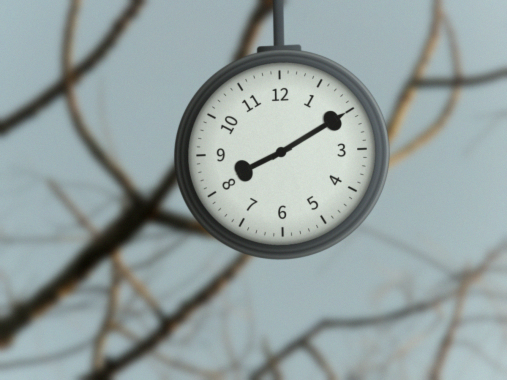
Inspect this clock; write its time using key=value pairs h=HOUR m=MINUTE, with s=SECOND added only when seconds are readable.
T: h=8 m=10
